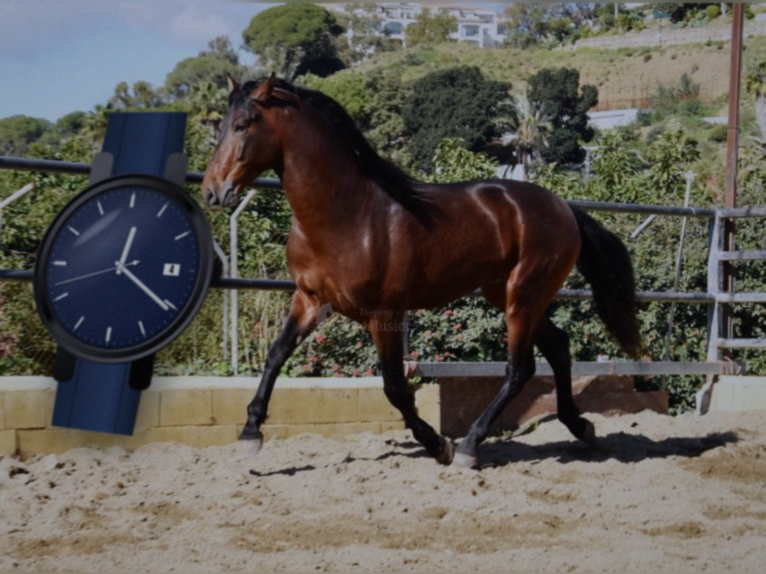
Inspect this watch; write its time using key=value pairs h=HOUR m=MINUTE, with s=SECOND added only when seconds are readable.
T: h=12 m=20 s=42
